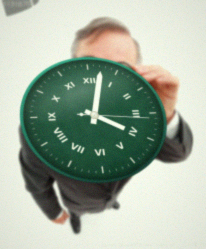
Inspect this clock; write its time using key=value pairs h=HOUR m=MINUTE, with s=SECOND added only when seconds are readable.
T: h=4 m=2 s=16
